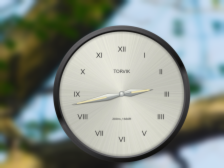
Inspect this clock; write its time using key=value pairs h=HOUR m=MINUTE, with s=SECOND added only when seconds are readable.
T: h=2 m=43
